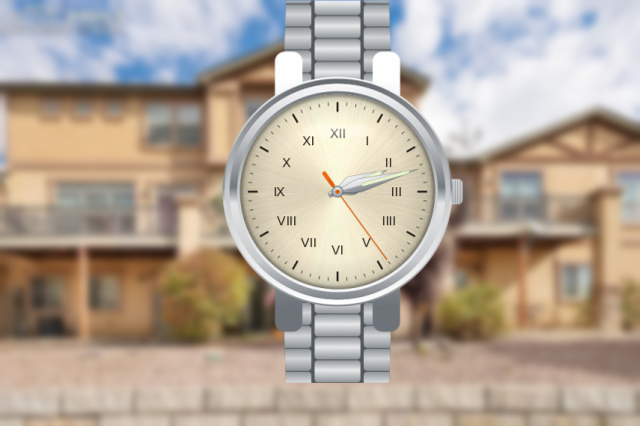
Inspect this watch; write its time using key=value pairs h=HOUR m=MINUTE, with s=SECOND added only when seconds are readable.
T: h=2 m=12 s=24
